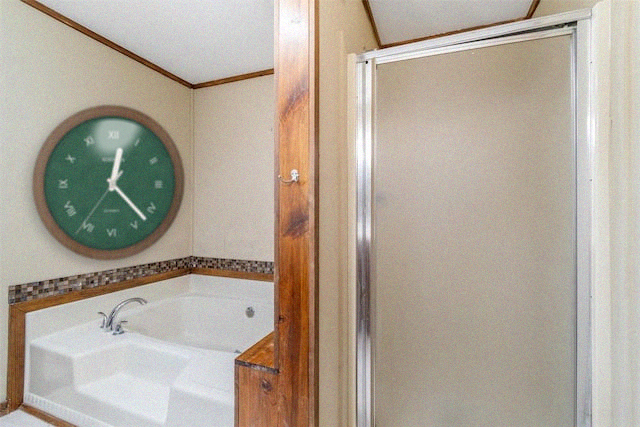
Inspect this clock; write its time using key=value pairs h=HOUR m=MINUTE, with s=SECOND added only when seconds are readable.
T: h=12 m=22 s=36
